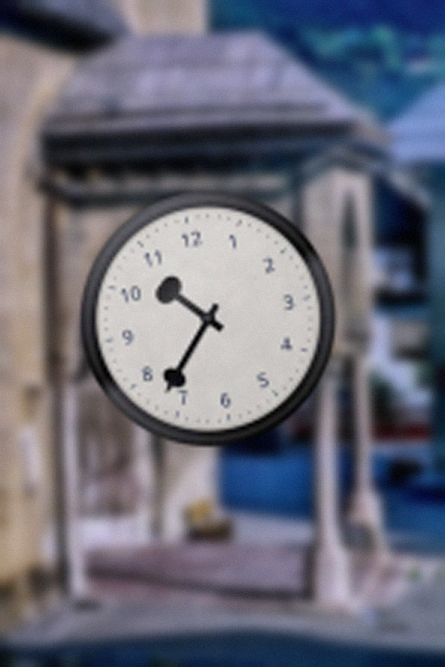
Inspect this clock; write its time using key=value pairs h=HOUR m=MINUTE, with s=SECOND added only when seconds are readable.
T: h=10 m=37
